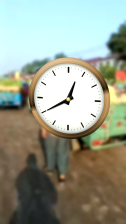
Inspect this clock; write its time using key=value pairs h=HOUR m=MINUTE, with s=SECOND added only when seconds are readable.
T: h=12 m=40
